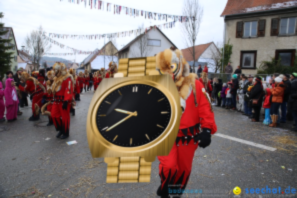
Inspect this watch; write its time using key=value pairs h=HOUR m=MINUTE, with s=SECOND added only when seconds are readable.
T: h=9 m=39
